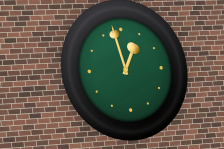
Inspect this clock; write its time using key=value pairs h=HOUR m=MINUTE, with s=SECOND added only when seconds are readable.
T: h=12 m=58
